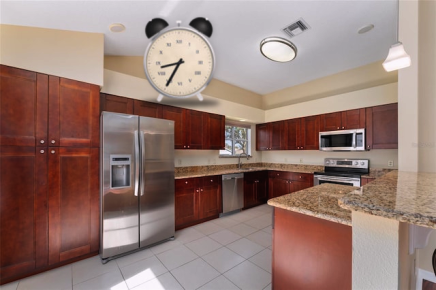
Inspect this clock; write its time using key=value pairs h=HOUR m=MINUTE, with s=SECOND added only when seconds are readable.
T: h=8 m=35
